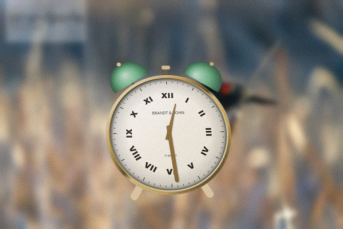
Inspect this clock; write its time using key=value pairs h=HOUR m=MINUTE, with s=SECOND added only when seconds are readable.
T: h=12 m=29
